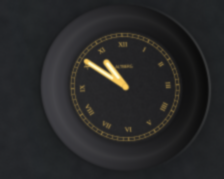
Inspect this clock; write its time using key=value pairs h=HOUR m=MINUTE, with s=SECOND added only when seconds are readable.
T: h=10 m=51
